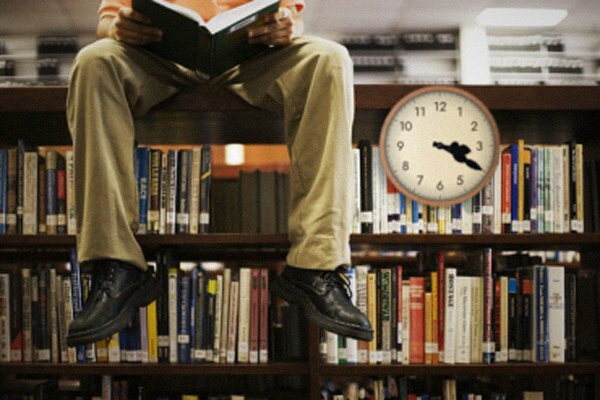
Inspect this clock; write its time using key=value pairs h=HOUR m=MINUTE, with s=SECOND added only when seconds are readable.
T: h=3 m=20
